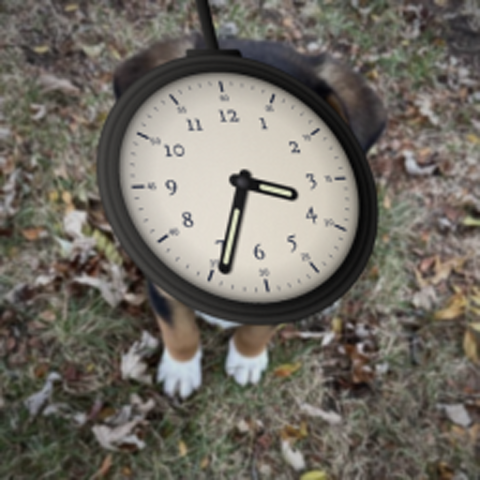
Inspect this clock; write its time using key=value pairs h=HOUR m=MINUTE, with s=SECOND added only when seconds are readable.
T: h=3 m=34
